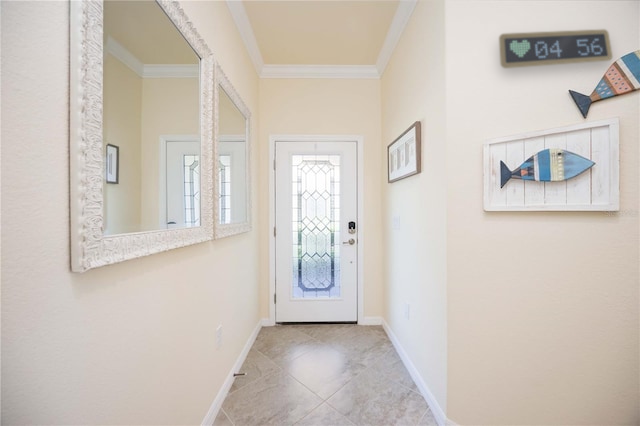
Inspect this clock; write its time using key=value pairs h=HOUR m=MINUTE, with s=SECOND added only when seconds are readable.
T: h=4 m=56
